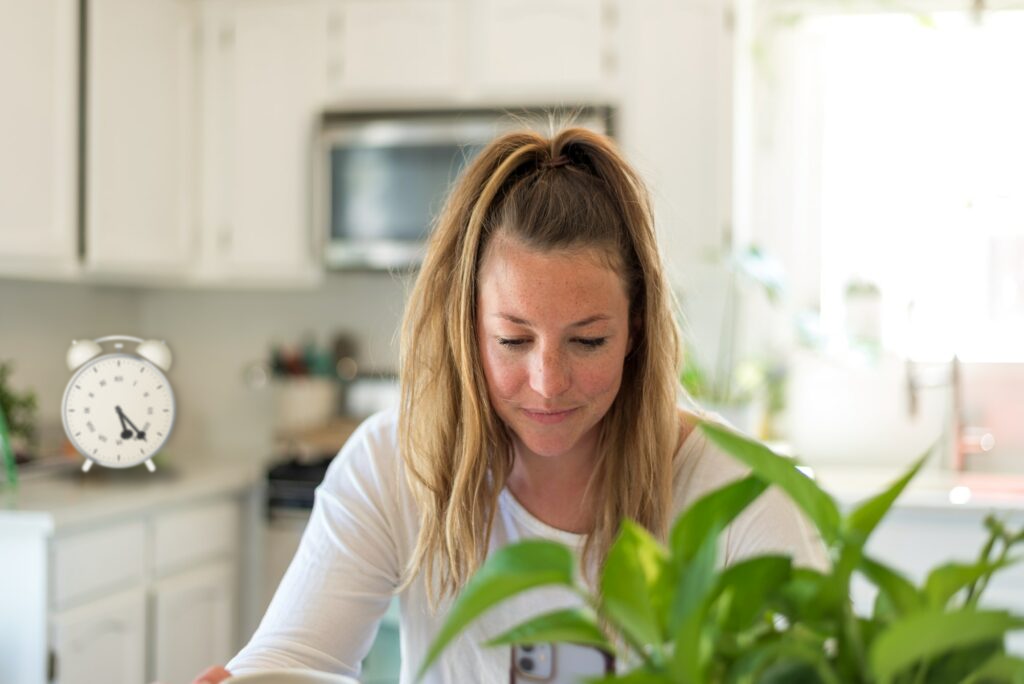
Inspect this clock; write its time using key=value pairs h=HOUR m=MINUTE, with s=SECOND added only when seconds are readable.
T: h=5 m=23
